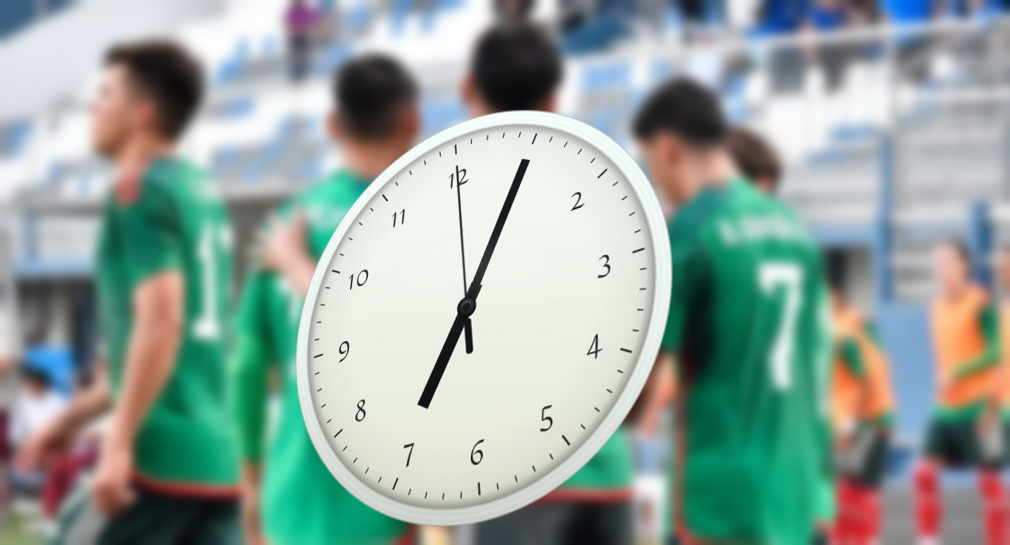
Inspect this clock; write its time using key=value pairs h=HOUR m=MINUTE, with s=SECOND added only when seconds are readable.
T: h=7 m=5 s=0
